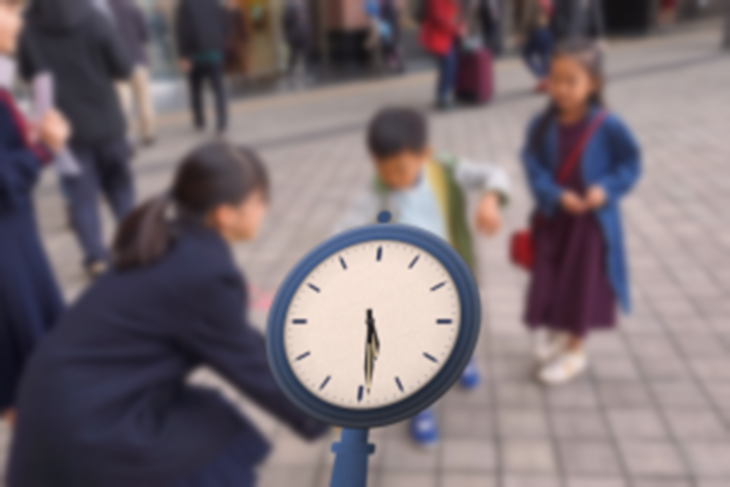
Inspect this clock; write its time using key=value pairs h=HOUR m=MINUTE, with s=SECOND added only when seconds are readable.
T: h=5 m=29
